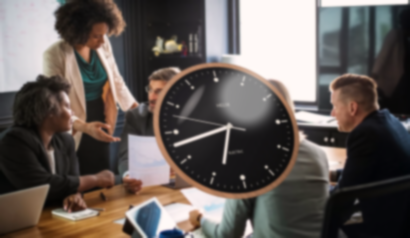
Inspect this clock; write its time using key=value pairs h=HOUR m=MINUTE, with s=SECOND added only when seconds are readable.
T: h=6 m=42 s=48
